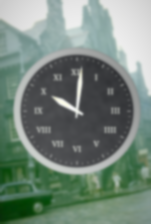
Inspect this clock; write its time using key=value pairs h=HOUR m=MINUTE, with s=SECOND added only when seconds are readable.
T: h=10 m=1
